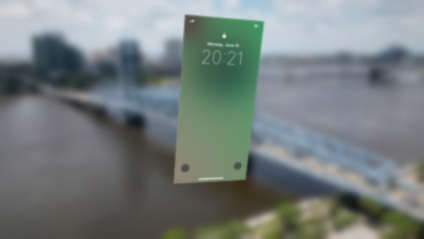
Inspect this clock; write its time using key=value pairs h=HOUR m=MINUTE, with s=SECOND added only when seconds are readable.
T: h=20 m=21
